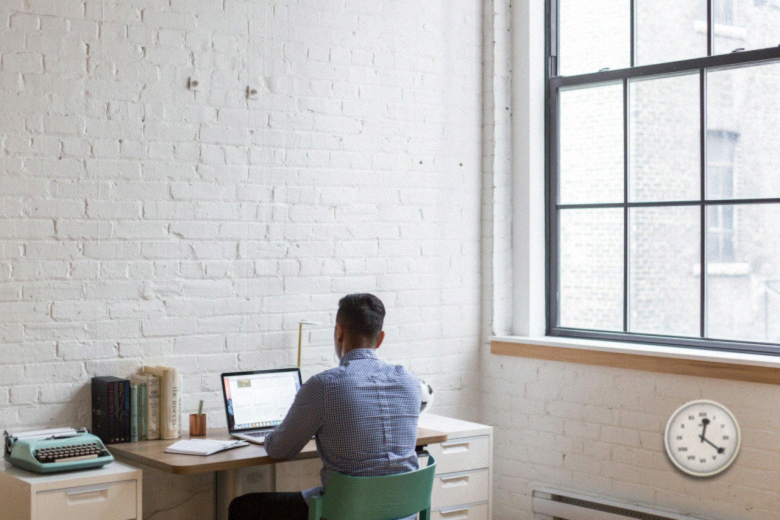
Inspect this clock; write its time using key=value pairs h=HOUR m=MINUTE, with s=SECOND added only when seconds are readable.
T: h=12 m=21
